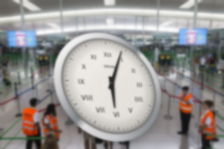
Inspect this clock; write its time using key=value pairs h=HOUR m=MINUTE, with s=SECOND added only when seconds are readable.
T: h=6 m=4
